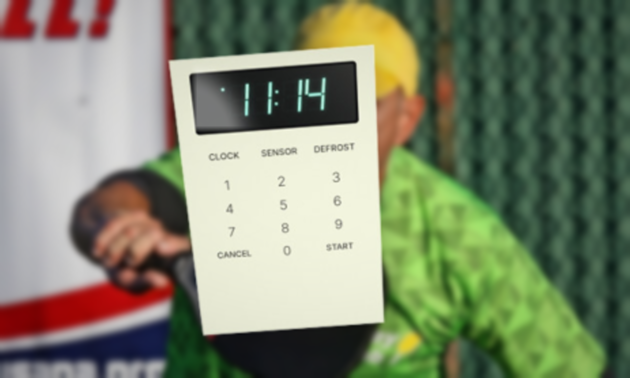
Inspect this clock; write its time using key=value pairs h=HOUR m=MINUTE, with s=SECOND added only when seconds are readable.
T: h=11 m=14
